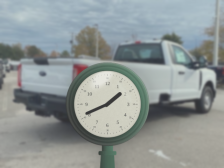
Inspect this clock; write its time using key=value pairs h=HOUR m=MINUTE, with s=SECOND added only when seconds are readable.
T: h=1 m=41
